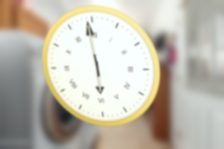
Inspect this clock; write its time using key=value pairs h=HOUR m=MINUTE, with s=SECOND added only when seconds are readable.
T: h=5 m=59
